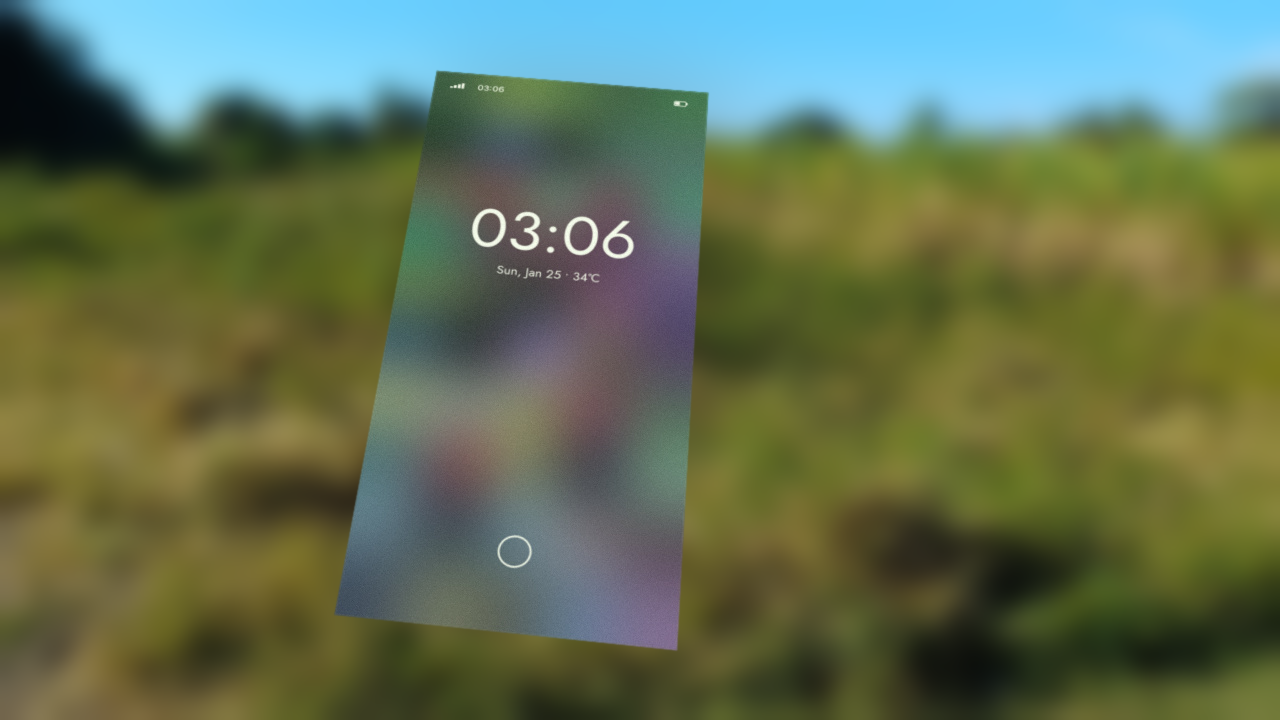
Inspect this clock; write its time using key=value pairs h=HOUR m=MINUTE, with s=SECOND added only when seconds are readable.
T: h=3 m=6
